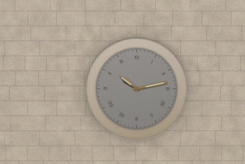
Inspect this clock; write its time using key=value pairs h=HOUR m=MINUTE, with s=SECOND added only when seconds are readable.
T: h=10 m=13
